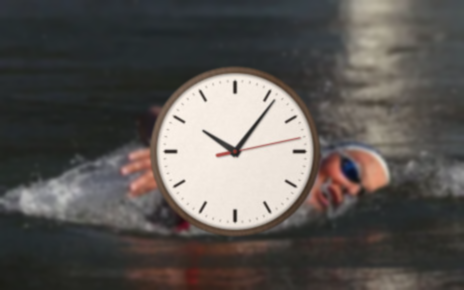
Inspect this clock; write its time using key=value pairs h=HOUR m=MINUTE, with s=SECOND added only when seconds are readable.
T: h=10 m=6 s=13
